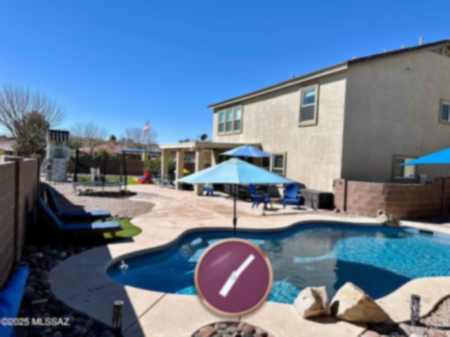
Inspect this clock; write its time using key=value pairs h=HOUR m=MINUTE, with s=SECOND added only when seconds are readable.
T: h=7 m=7
